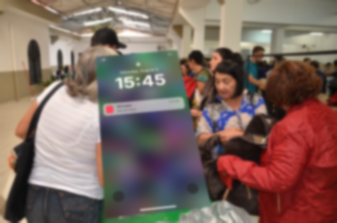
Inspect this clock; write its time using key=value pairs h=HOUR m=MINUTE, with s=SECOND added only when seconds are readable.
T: h=15 m=45
